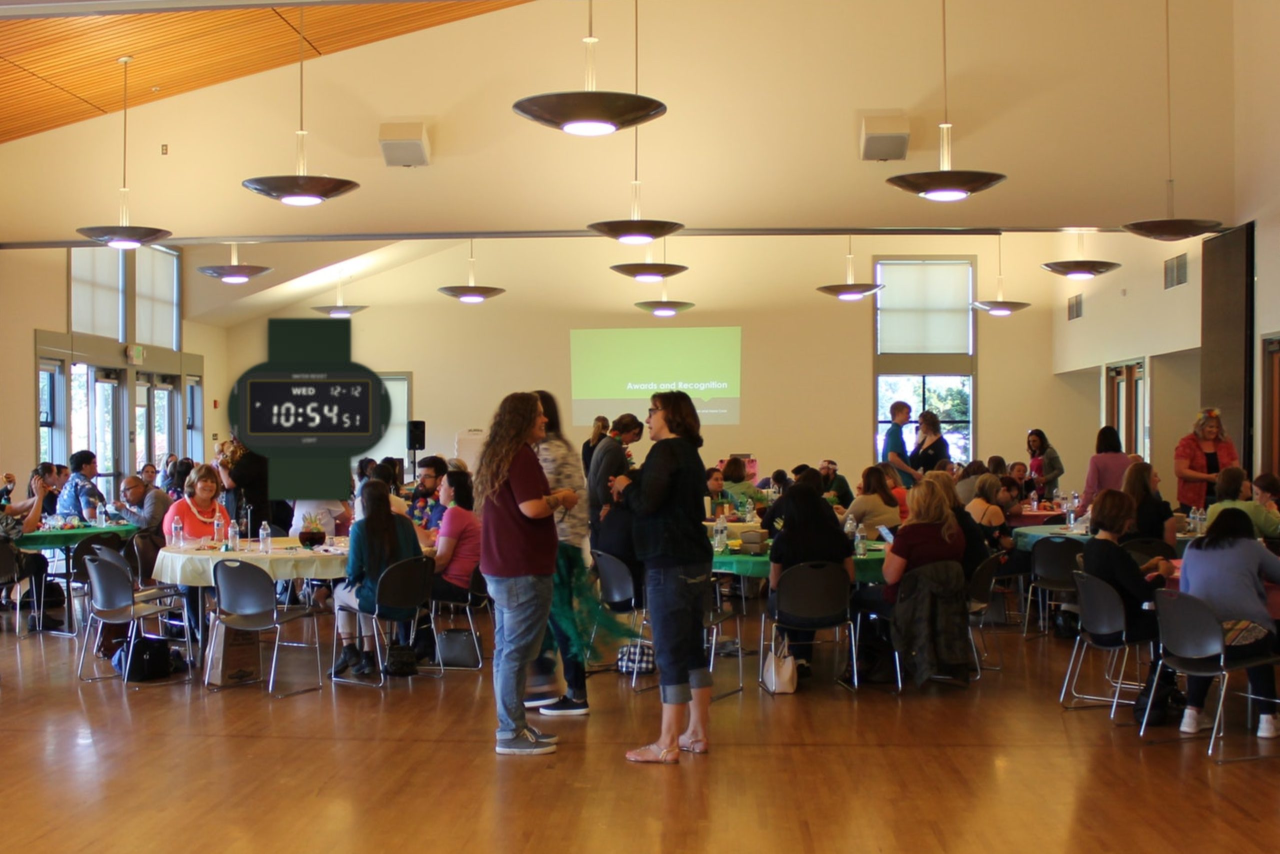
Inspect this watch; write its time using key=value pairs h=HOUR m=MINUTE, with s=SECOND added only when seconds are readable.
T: h=10 m=54 s=51
